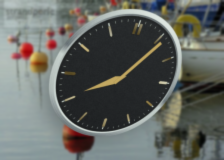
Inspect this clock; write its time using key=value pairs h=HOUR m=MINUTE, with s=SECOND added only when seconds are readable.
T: h=8 m=6
